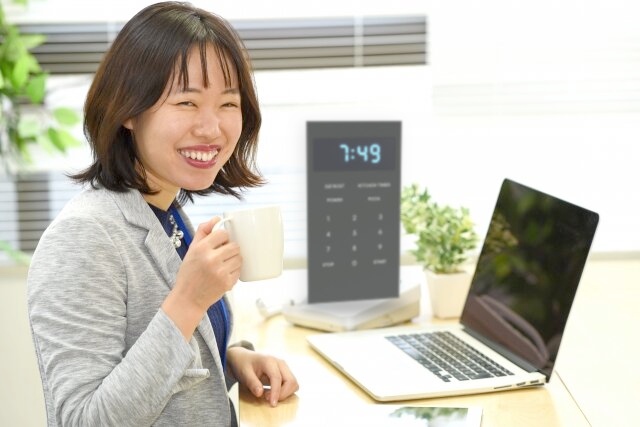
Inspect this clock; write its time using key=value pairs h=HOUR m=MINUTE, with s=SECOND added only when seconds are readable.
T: h=7 m=49
